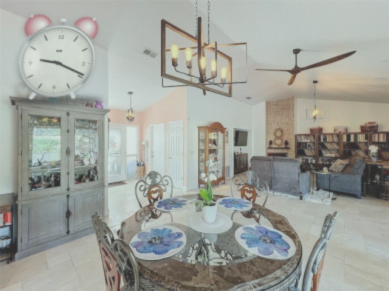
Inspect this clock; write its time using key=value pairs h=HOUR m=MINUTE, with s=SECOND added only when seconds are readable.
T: h=9 m=19
